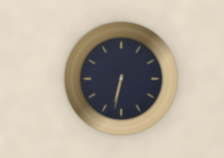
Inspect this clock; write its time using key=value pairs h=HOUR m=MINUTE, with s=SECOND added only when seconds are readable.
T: h=6 m=32
